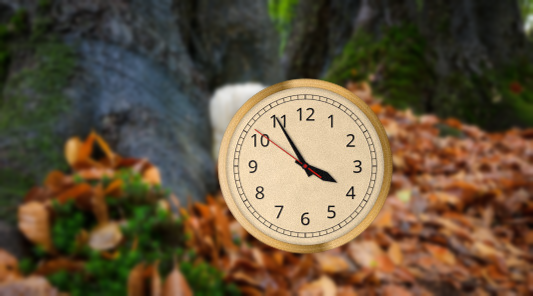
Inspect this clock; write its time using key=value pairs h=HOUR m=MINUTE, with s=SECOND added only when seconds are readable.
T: h=3 m=54 s=51
